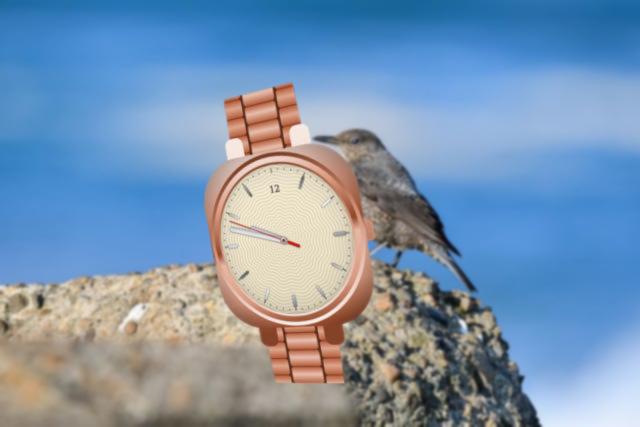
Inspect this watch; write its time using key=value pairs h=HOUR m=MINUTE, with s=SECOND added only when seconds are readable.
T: h=9 m=47 s=49
